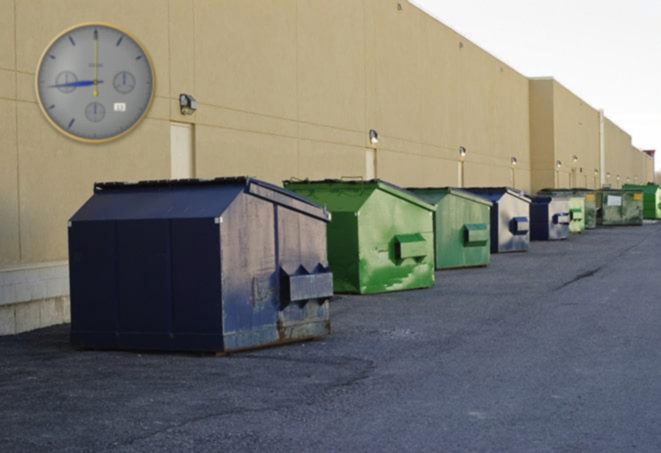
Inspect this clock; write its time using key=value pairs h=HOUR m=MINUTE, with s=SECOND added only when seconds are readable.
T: h=8 m=44
